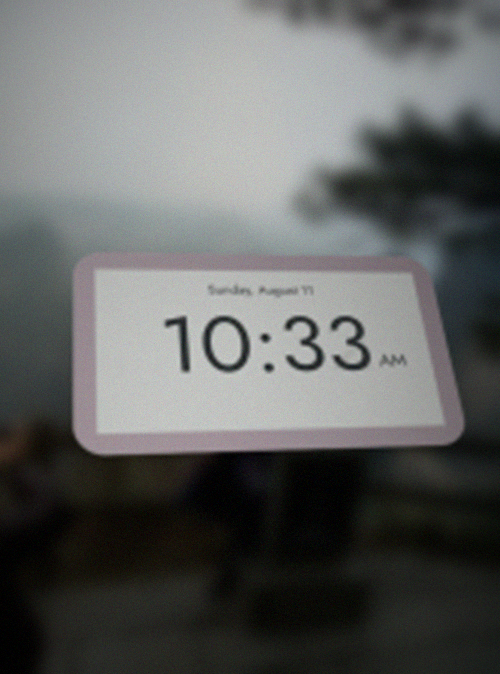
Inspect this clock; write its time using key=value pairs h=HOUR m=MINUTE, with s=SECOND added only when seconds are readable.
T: h=10 m=33
